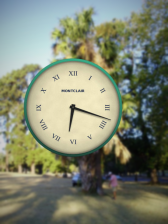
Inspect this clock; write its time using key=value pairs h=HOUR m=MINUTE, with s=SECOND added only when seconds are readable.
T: h=6 m=18
